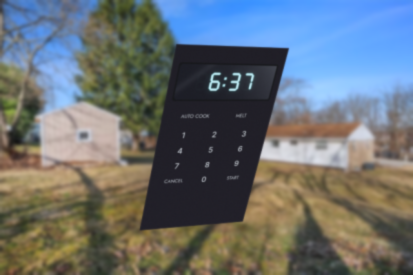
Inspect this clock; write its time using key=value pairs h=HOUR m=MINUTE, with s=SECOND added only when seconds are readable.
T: h=6 m=37
